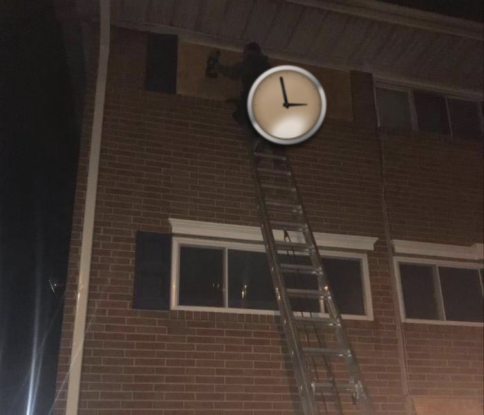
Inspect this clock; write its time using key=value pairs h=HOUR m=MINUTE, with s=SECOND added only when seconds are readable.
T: h=2 m=58
